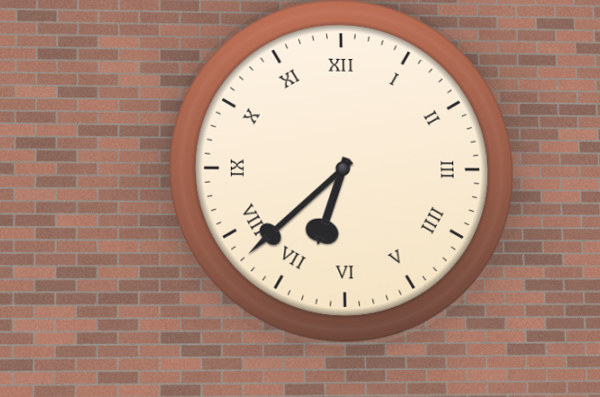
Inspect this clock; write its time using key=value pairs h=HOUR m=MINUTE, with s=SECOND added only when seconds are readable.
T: h=6 m=38
